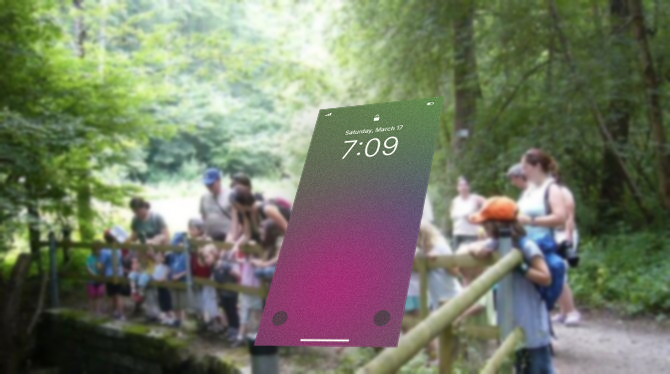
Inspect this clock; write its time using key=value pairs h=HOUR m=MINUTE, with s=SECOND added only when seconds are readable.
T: h=7 m=9
